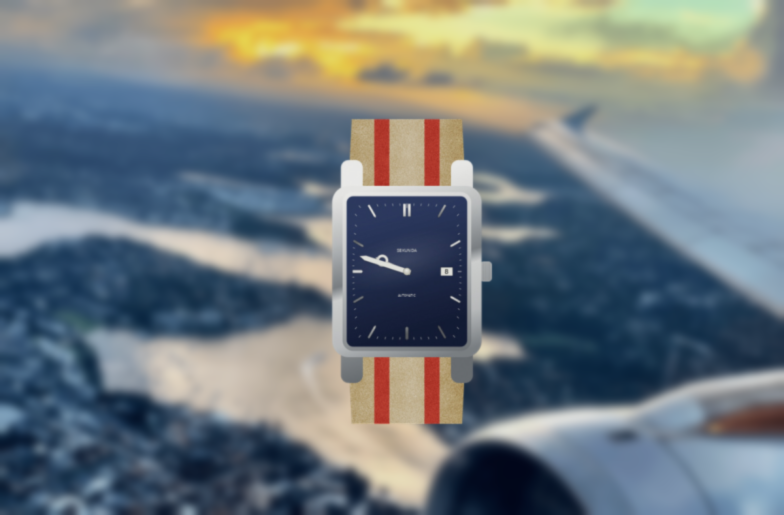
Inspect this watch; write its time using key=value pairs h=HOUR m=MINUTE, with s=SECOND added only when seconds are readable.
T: h=9 m=48
